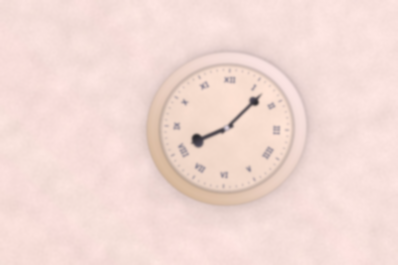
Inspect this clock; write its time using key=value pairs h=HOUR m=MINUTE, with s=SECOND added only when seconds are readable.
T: h=8 m=7
